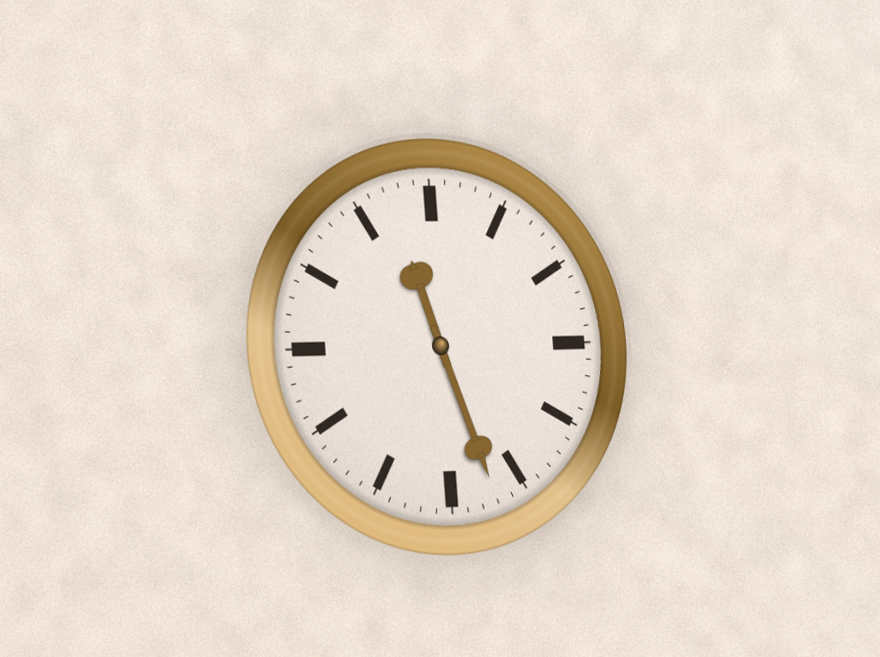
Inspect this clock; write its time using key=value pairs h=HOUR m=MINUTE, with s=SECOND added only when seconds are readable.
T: h=11 m=27
